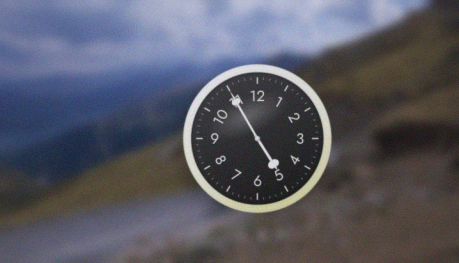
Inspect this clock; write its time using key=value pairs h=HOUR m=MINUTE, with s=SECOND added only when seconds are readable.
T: h=4 m=55
